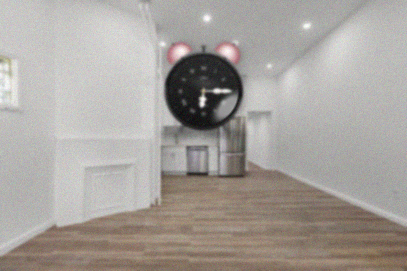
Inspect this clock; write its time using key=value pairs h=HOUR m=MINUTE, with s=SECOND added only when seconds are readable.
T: h=6 m=15
